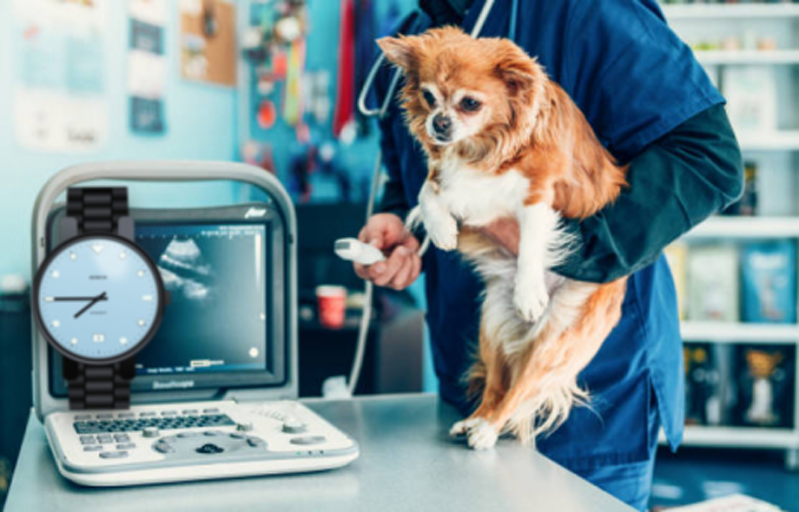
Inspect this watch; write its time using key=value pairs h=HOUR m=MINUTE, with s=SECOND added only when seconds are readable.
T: h=7 m=45
